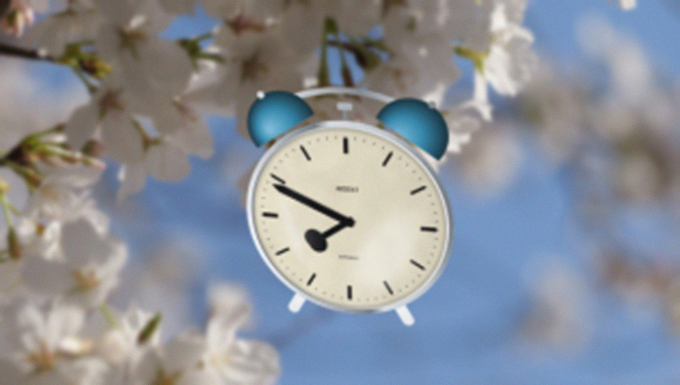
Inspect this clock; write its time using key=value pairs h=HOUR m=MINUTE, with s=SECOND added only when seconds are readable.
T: h=7 m=49
